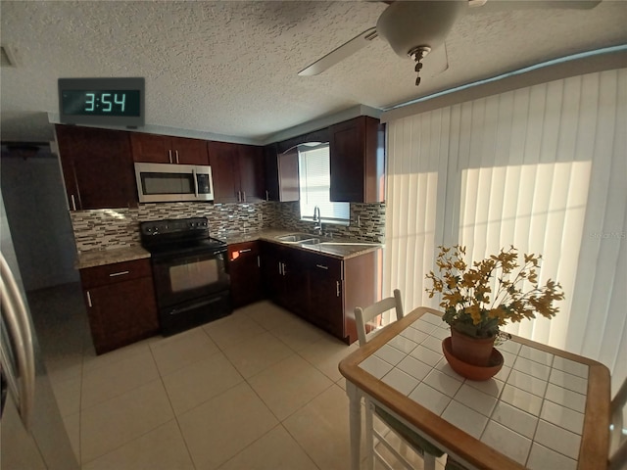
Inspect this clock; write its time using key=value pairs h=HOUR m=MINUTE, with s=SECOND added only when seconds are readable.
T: h=3 m=54
